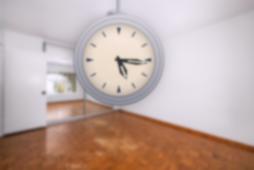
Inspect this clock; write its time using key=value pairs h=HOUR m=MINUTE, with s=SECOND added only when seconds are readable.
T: h=5 m=16
